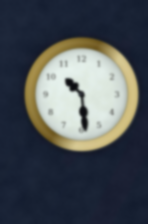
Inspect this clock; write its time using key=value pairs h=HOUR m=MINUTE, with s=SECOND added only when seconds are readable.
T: h=10 m=29
